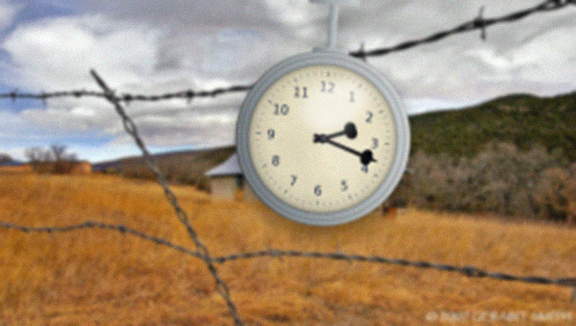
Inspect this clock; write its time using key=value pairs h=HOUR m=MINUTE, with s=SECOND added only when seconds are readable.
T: h=2 m=18
